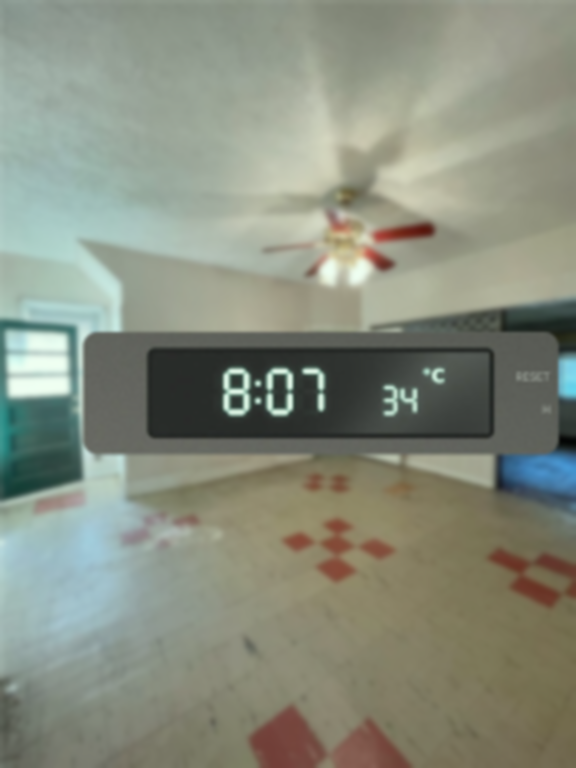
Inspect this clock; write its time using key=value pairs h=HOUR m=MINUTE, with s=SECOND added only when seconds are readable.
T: h=8 m=7
